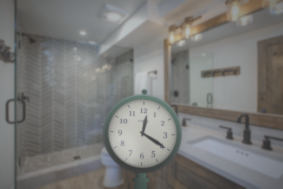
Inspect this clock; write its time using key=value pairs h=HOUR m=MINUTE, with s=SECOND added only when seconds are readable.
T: h=12 m=20
